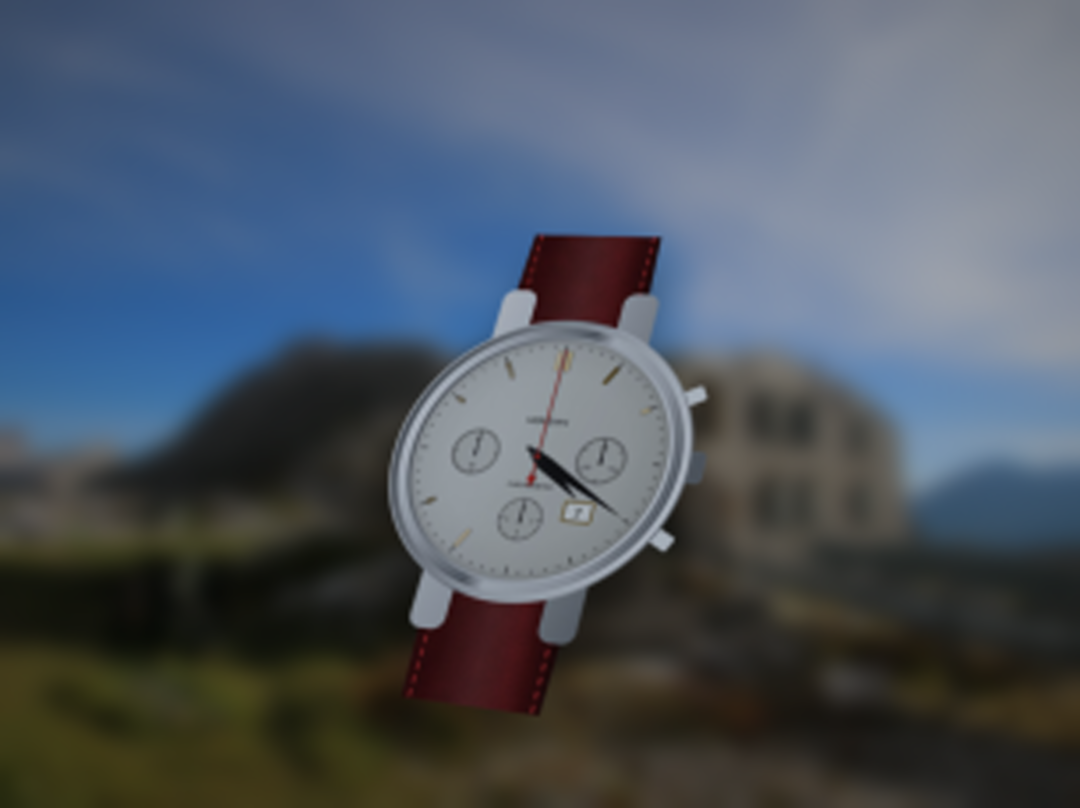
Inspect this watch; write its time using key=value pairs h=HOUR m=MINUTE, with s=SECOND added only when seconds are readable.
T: h=4 m=20
